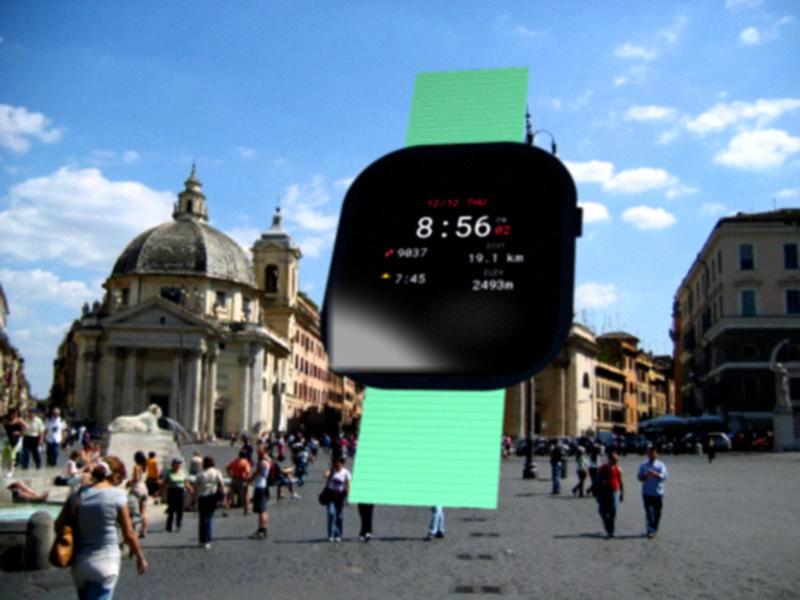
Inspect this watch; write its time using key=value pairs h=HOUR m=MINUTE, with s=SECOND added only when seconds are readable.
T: h=8 m=56
